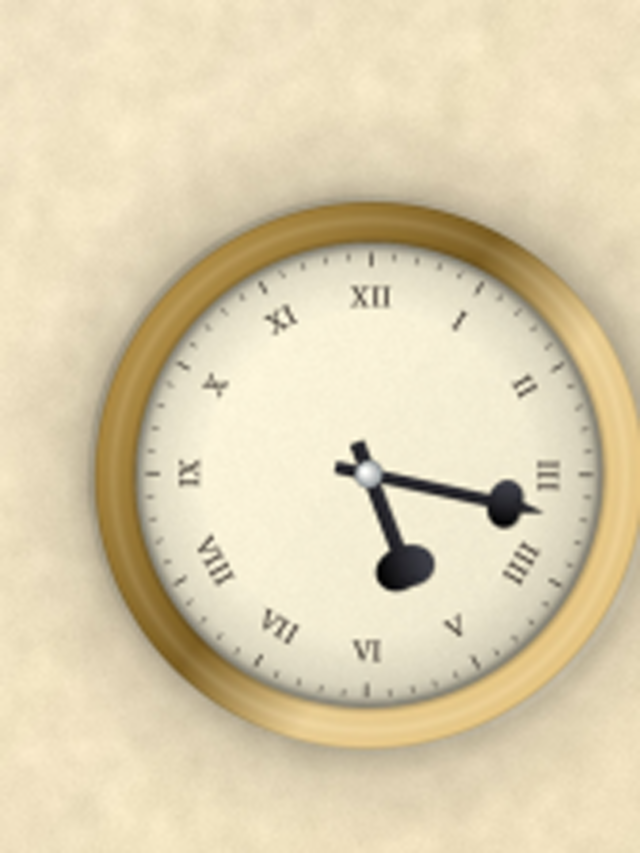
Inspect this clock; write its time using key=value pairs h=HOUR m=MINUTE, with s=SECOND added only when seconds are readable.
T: h=5 m=17
